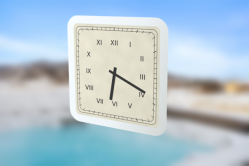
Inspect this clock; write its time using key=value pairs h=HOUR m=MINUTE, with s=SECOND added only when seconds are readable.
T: h=6 m=19
